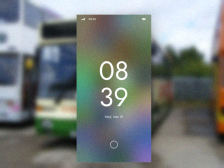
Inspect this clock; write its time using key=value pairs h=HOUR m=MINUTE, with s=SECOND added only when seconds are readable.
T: h=8 m=39
